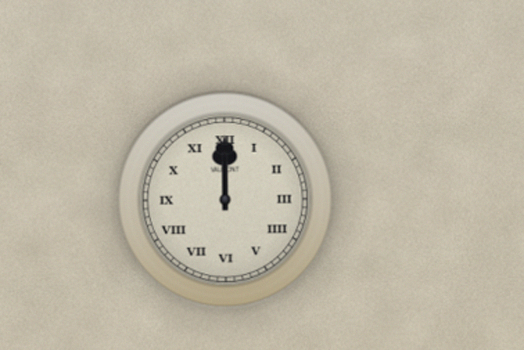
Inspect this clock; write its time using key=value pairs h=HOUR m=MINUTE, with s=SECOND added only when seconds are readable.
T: h=12 m=0
